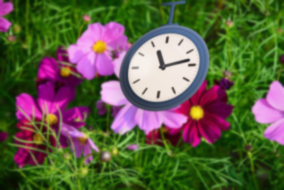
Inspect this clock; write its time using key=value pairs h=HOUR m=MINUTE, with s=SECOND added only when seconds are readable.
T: h=11 m=13
